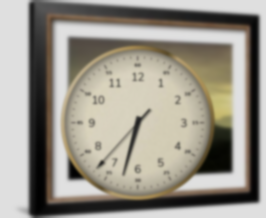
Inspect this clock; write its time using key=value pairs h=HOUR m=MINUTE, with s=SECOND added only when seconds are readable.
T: h=6 m=32 s=37
